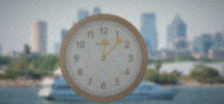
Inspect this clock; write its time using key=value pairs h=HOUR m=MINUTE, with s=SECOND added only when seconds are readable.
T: h=12 m=7
